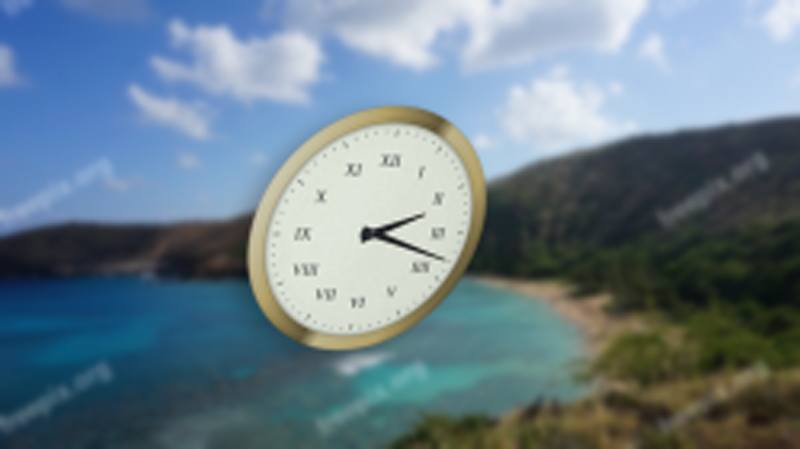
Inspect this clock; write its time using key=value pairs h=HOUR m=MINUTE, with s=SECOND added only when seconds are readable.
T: h=2 m=18
